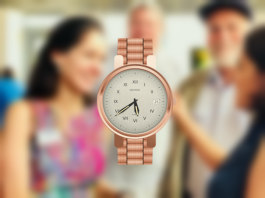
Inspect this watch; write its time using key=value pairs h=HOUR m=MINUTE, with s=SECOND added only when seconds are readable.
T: h=5 m=39
